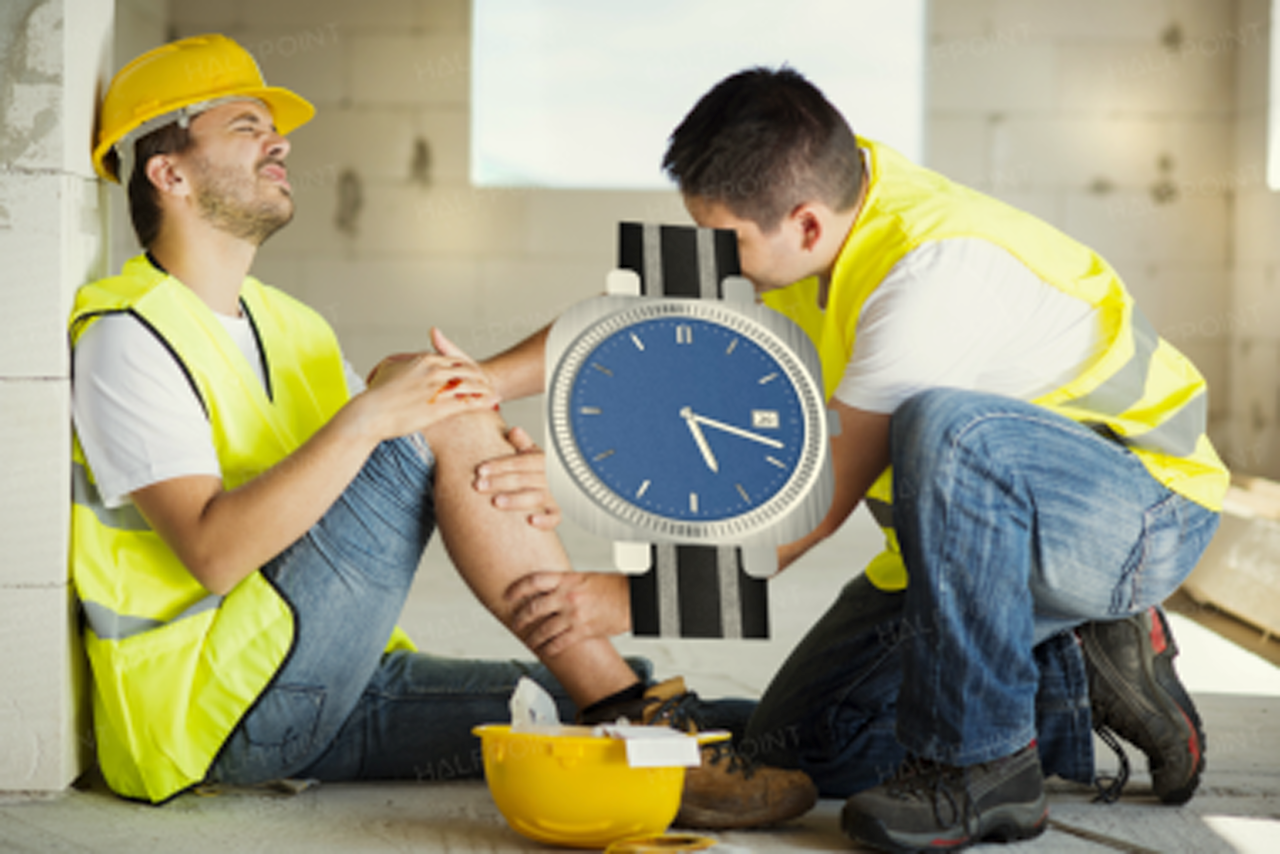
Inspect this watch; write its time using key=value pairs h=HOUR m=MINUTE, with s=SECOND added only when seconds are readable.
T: h=5 m=18
